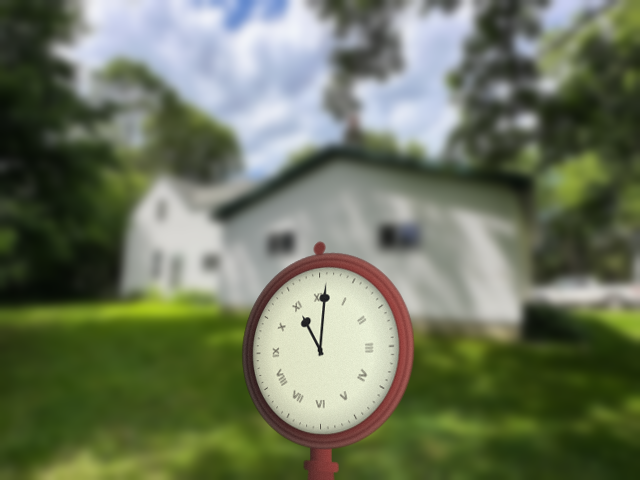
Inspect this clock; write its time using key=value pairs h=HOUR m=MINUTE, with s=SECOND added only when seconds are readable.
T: h=11 m=1
